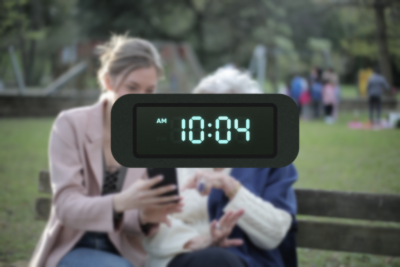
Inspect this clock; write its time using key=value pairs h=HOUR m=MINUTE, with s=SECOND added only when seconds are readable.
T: h=10 m=4
